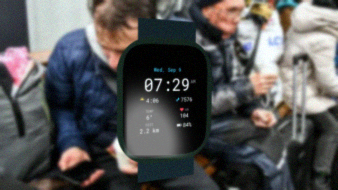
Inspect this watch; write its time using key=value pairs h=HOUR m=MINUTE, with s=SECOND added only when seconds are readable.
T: h=7 m=29
